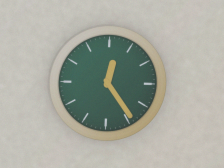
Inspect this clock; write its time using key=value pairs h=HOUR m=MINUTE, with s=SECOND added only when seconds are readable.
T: h=12 m=24
